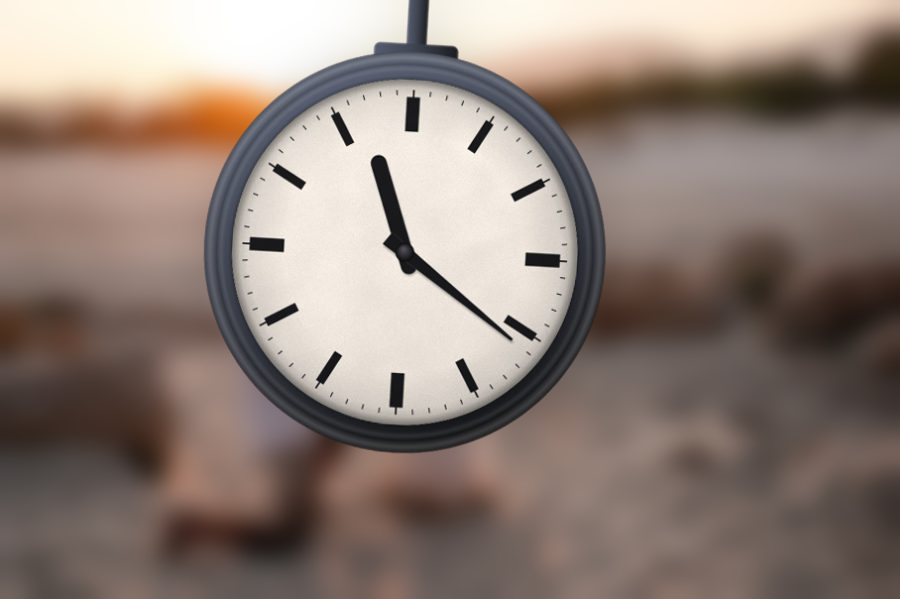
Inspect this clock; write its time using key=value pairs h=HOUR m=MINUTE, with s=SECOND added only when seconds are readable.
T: h=11 m=21
